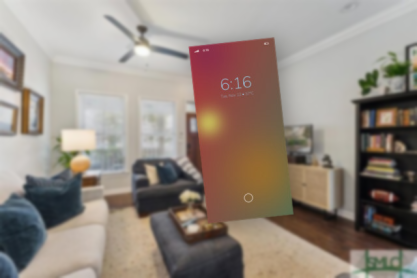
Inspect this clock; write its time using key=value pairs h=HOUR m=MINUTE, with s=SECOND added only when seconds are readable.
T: h=6 m=16
